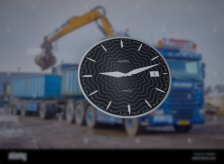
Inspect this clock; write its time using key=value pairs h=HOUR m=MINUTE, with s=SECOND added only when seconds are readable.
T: h=9 m=12
